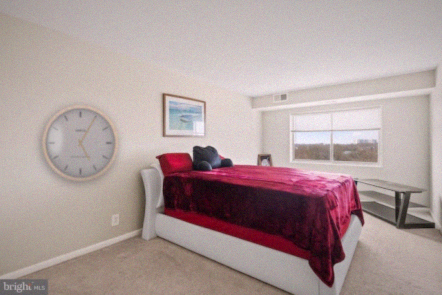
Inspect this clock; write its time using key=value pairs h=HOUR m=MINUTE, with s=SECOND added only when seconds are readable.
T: h=5 m=5
